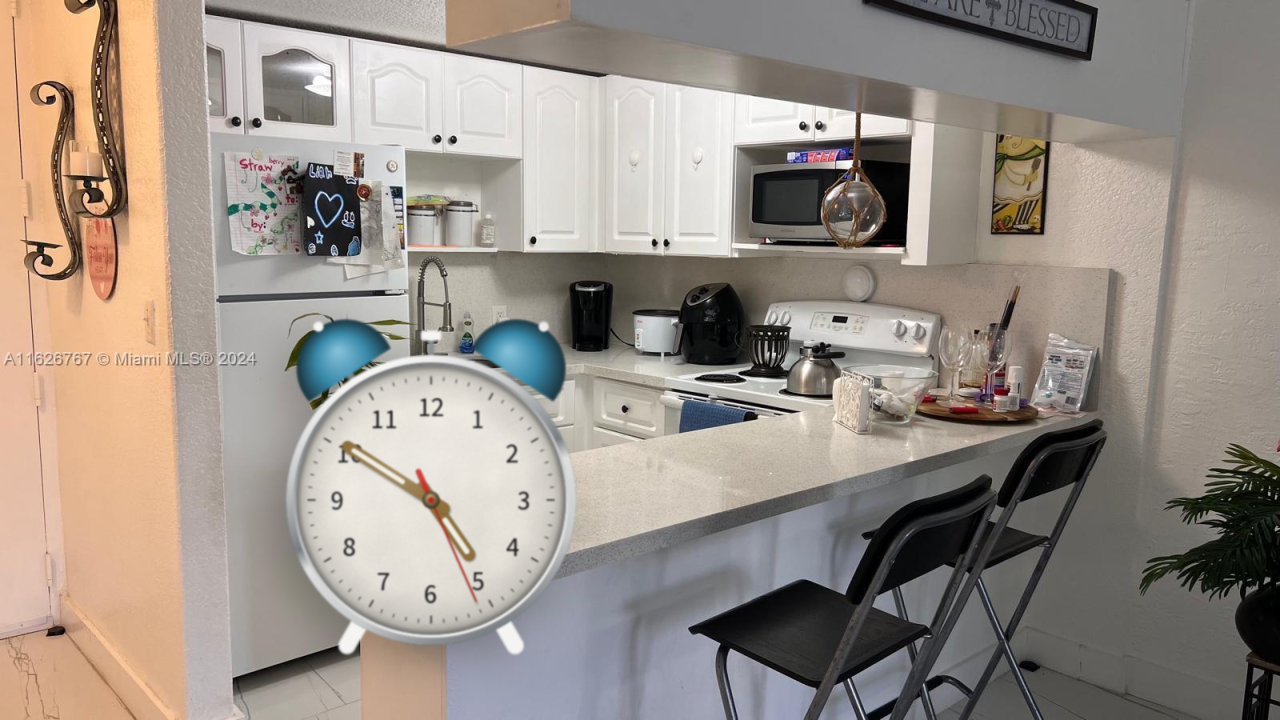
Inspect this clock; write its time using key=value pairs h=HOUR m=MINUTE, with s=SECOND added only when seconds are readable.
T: h=4 m=50 s=26
